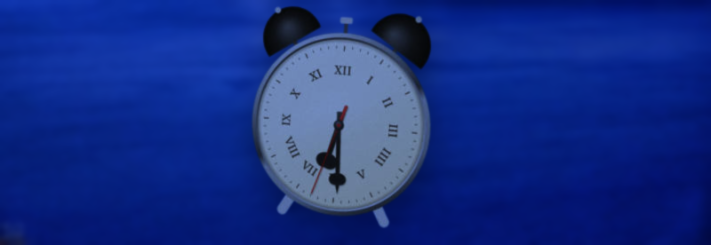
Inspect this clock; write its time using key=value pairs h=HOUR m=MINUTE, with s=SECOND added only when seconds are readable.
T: h=6 m=29 s=33
